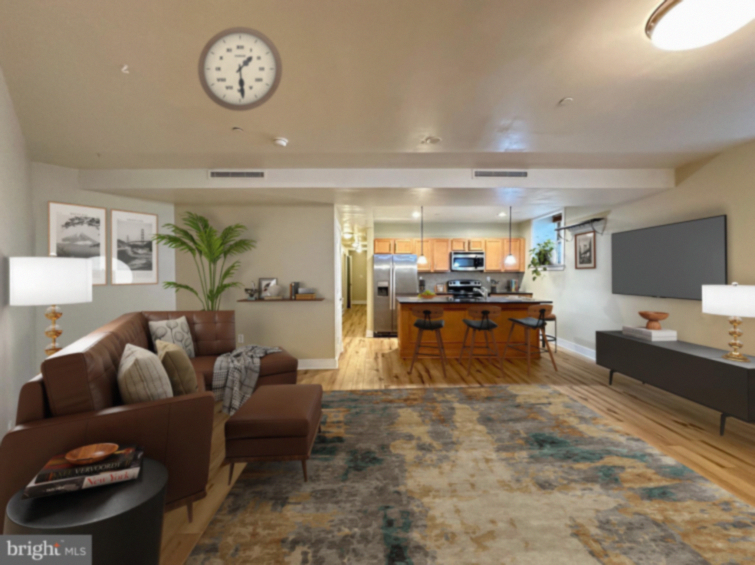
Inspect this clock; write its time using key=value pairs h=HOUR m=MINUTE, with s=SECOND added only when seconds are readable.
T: h=1 m=29
